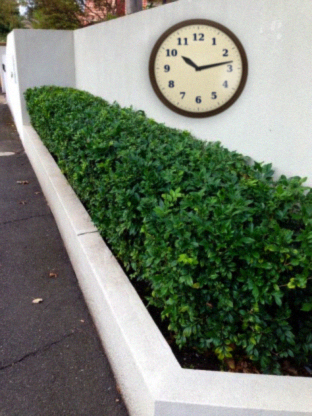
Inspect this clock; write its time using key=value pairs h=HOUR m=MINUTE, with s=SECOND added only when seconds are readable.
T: h=10 m=13
